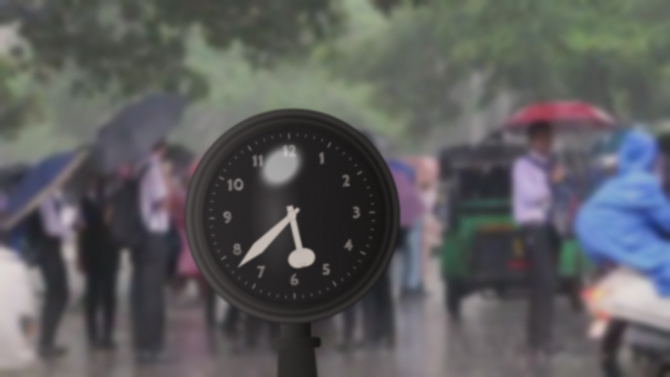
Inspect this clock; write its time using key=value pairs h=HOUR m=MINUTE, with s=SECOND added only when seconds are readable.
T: h=5 m=38
